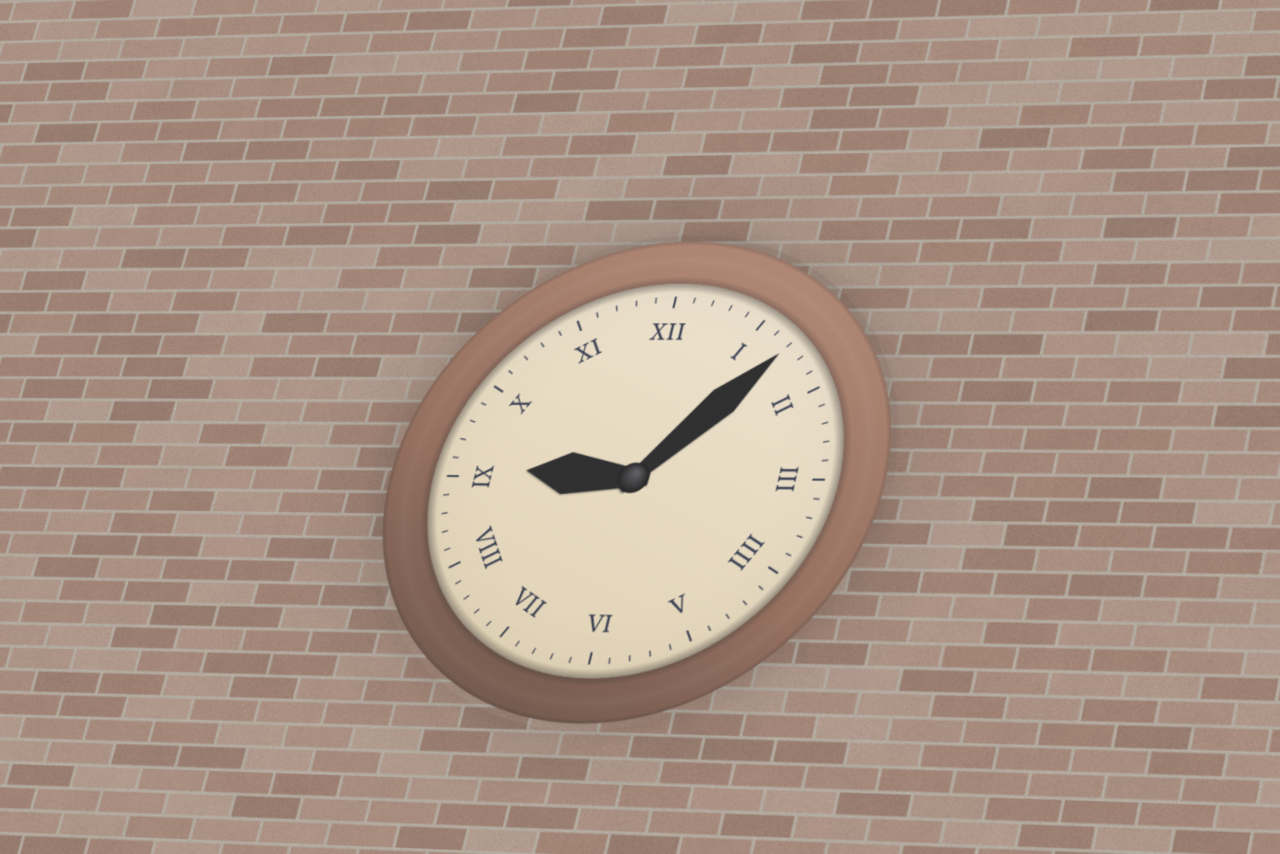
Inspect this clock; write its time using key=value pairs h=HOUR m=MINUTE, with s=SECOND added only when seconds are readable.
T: h=9 m=7
